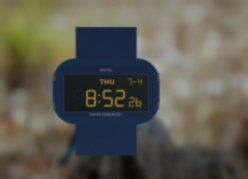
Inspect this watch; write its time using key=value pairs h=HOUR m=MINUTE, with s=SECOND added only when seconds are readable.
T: h=8 m=52 s=26
